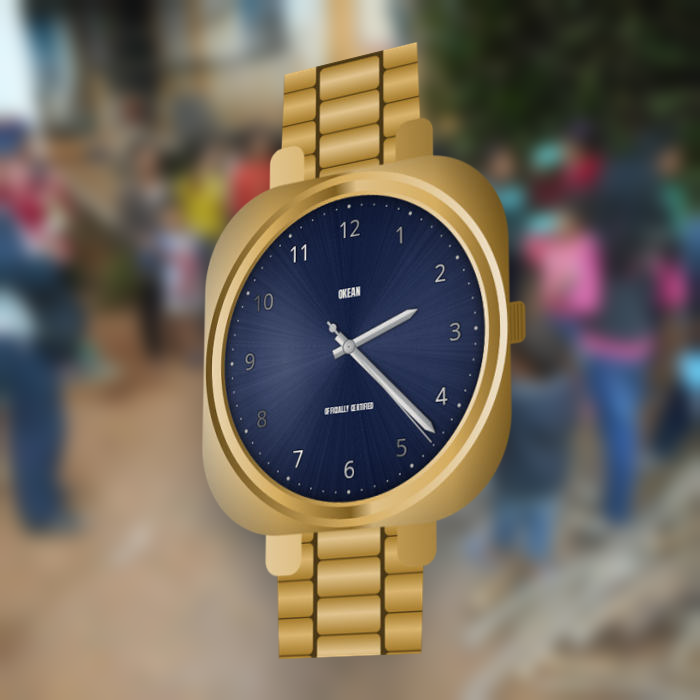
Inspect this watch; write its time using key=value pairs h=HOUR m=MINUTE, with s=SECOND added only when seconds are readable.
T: h=2 m=22 s=23
